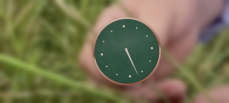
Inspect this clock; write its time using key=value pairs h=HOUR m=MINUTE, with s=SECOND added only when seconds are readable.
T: h=5 m=27
